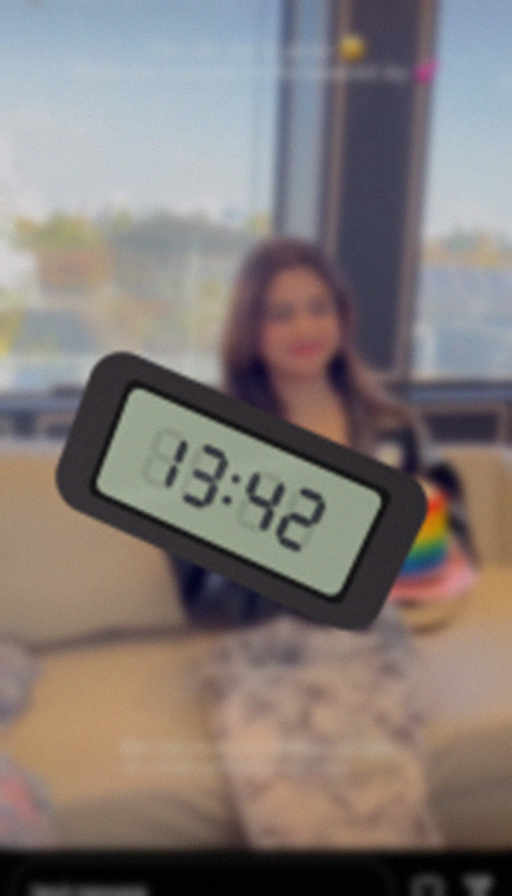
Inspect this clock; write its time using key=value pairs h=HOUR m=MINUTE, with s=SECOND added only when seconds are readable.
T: h=13 m=42
